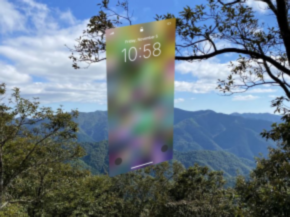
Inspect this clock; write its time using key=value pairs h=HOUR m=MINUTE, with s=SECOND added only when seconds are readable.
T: h=10 m=58
